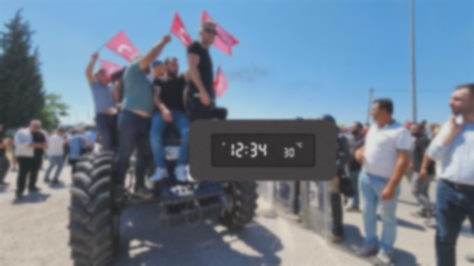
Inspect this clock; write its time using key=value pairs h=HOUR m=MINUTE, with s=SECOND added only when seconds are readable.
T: h=12 m=34
